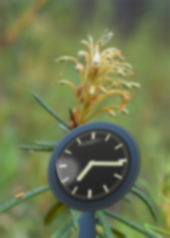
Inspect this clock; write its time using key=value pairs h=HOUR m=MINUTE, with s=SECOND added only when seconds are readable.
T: h=7 m=16
